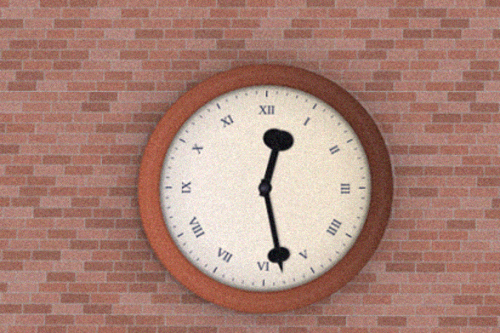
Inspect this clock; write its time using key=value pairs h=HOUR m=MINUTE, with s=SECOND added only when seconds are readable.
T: h=12 m=28
